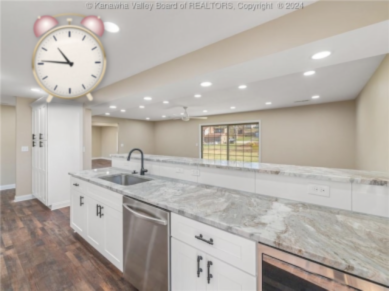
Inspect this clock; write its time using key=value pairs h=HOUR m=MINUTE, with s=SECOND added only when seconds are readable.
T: h=10 m=46
